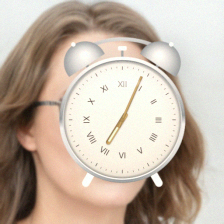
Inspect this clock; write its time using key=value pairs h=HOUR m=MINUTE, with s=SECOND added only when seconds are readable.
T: h=7 m=4
